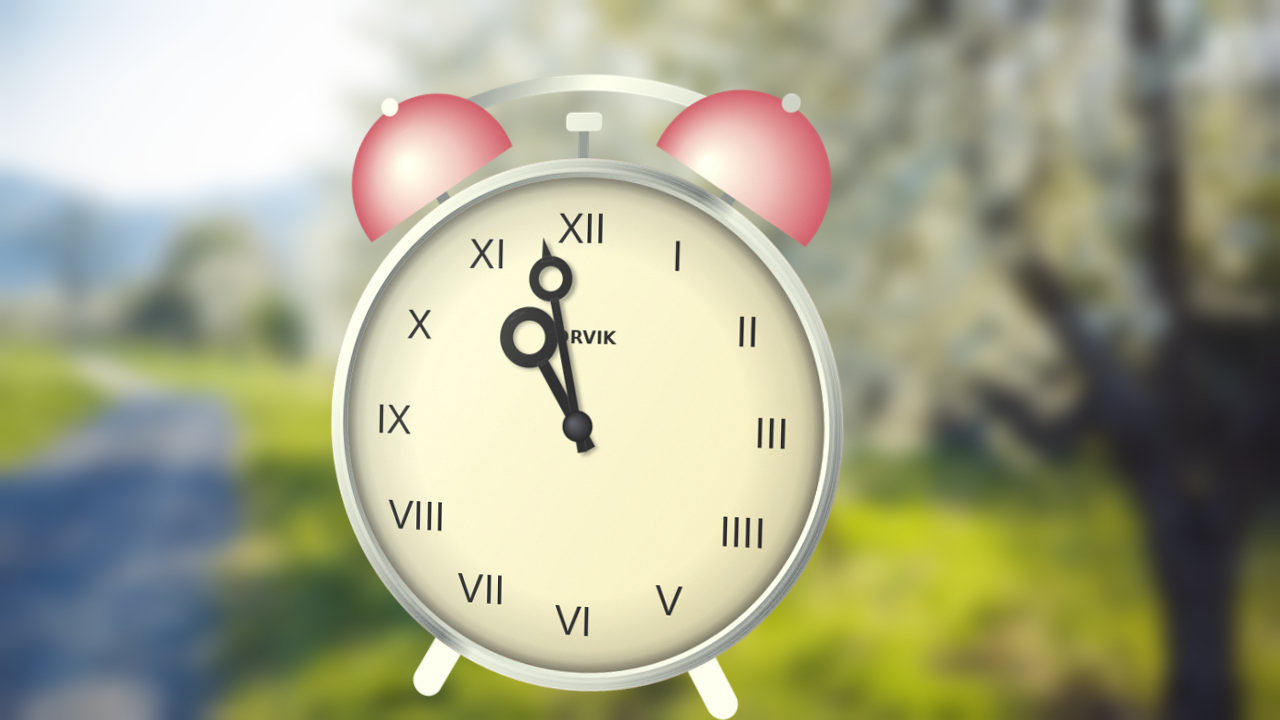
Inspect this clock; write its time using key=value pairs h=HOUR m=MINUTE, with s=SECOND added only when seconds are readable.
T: h=10 m=58
